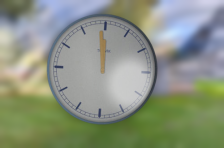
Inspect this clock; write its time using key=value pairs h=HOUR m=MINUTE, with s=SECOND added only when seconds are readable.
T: h=11 m=59
